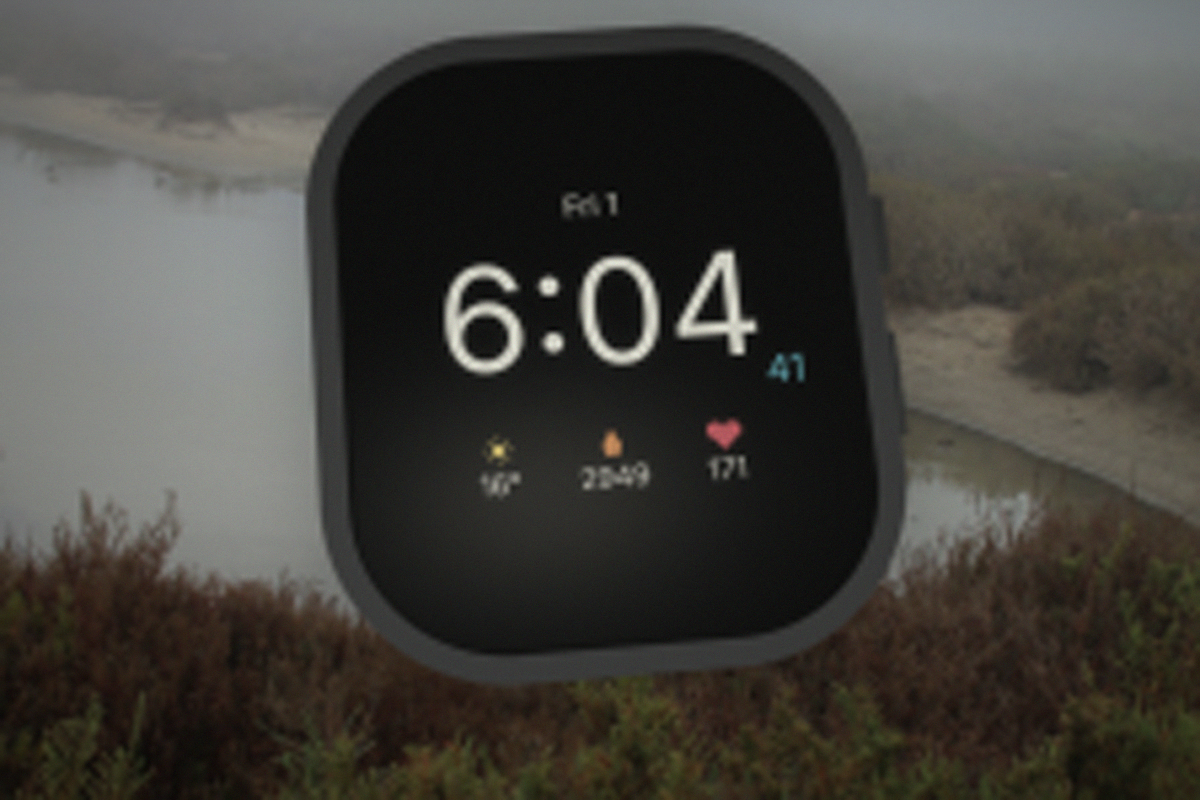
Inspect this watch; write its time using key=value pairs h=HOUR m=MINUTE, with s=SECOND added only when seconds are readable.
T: h=6 m=4 s=41
